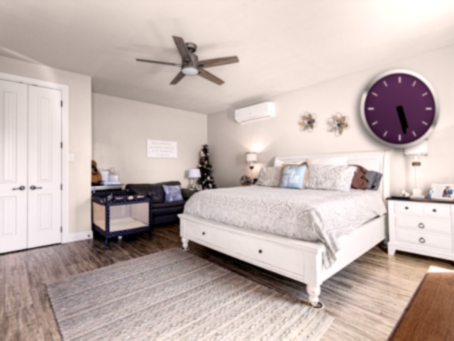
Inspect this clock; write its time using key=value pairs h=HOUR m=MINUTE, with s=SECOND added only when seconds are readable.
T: h=5 m=28
